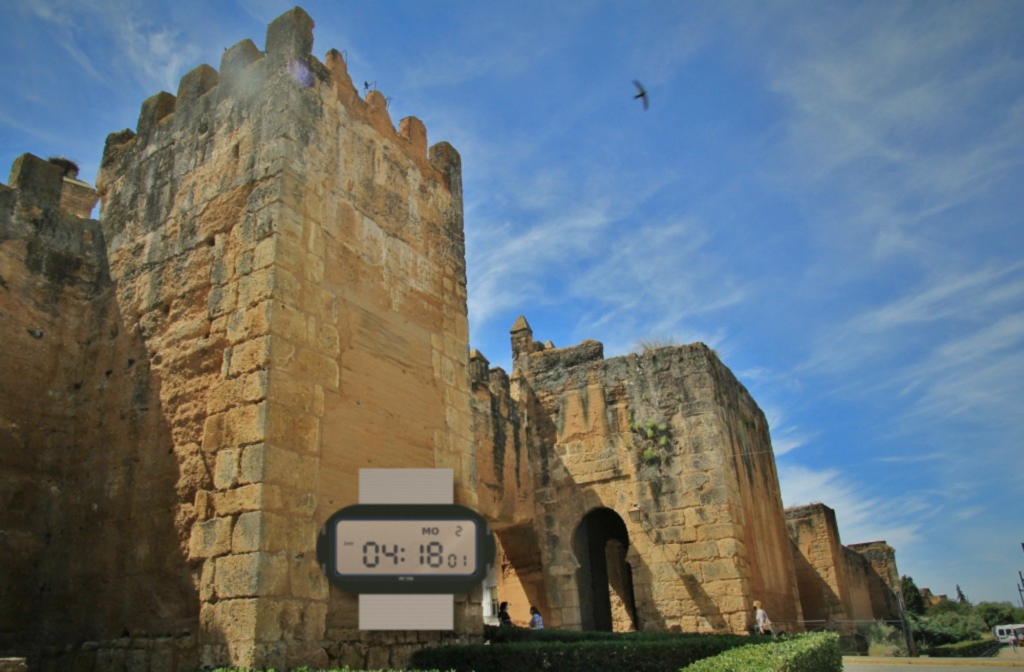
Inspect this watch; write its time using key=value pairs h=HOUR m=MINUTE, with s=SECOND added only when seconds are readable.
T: h=4 m=18 s=1
